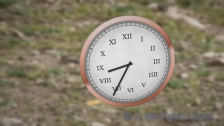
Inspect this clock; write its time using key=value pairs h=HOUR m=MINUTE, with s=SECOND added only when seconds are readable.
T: h=8 m=35
